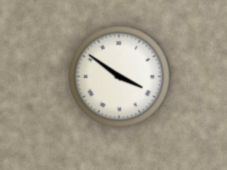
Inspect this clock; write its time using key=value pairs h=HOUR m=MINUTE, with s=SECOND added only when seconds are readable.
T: h=3 m=51
